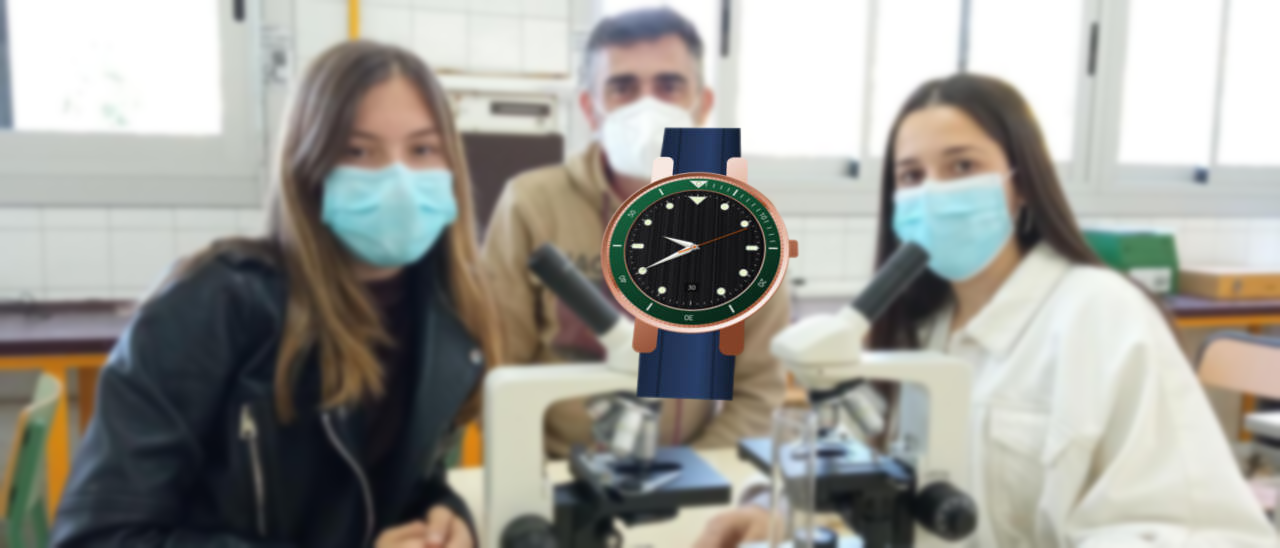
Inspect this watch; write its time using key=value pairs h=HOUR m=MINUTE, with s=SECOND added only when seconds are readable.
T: h=9 m=40 s=11
